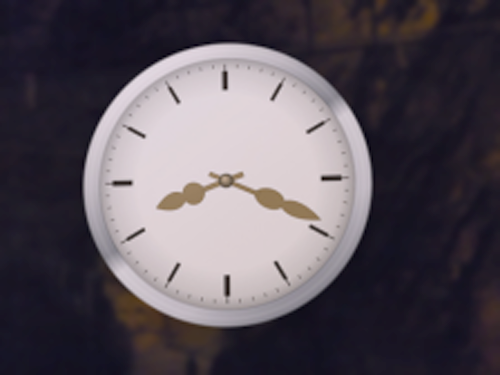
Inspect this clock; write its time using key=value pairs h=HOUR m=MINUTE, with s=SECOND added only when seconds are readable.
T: h=8 m=19
